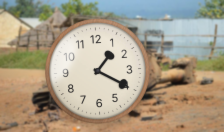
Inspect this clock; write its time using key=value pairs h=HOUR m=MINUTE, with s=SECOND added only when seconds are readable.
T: h=1 m=20
